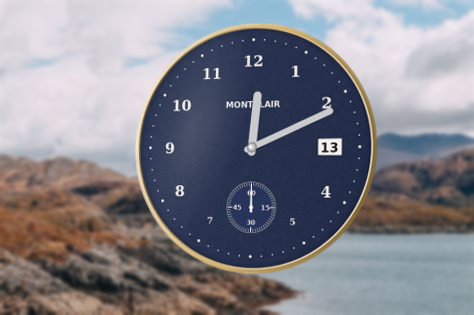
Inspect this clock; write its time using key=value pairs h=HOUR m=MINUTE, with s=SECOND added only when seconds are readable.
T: h=12 m=11
